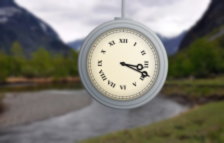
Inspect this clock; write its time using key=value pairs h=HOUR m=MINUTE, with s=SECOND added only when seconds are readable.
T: h=3 m=19
